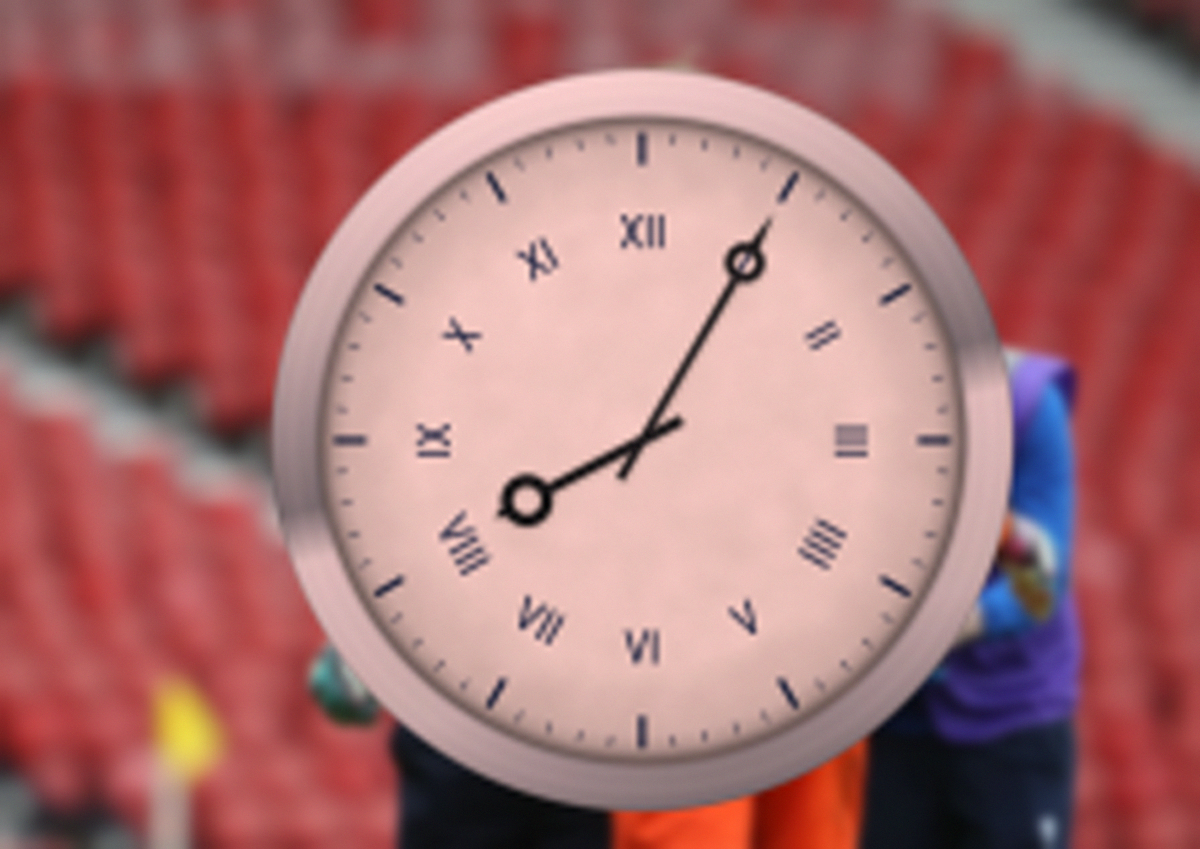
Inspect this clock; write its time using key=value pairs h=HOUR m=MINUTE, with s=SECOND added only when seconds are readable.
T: h=8 m=5
